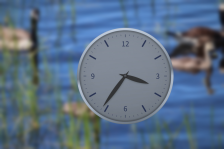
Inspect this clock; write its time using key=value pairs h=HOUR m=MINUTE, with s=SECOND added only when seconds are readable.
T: h=3 m=36
